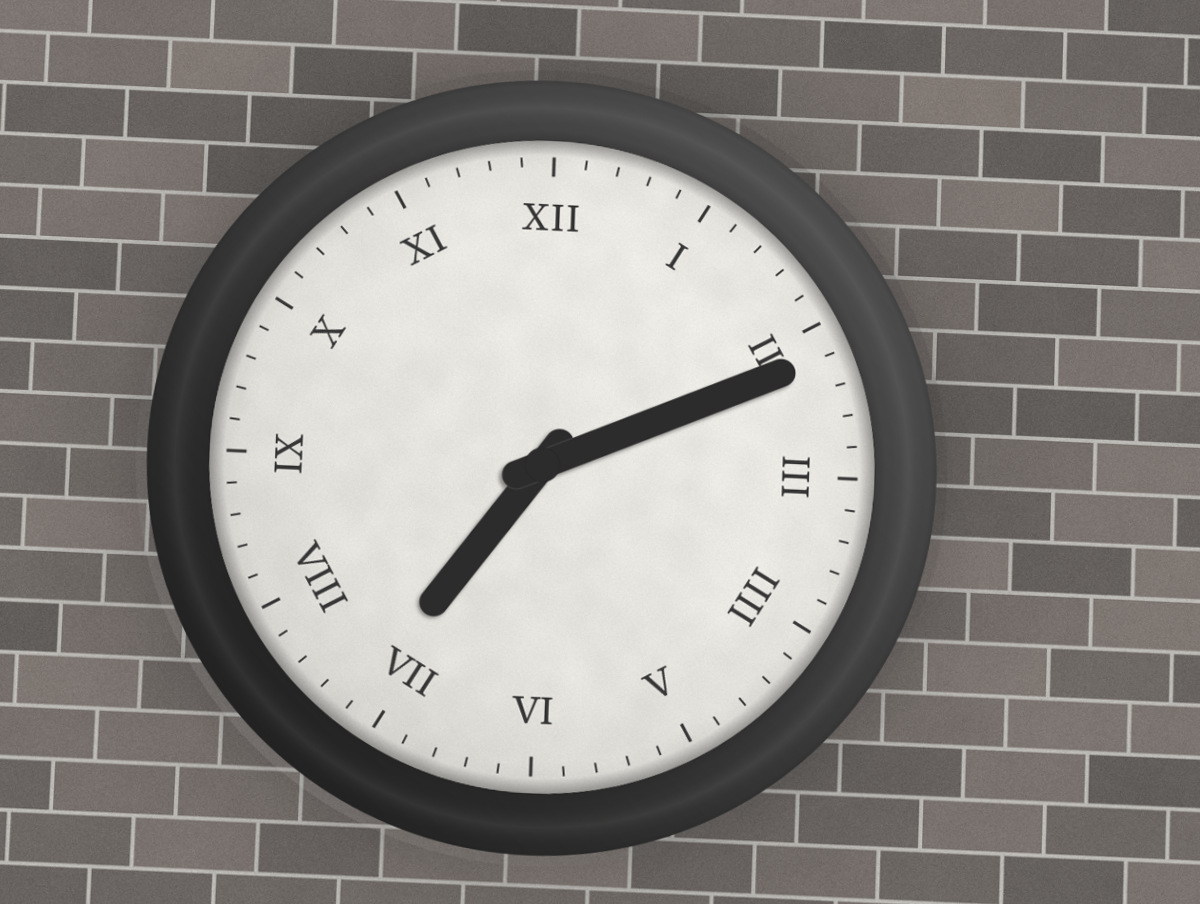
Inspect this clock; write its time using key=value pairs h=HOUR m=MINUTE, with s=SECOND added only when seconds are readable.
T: h=7 m=11
